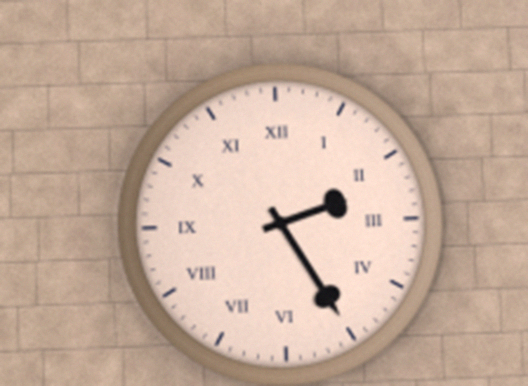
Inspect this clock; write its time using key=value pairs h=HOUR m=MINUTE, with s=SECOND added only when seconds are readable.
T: h=2 m=25
